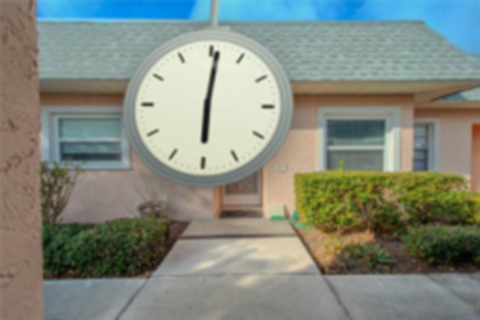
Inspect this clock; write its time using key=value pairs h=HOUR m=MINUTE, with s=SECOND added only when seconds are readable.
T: h=6 m=1
